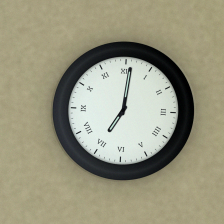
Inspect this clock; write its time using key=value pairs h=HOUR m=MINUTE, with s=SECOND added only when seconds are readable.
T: h=7 m=1
